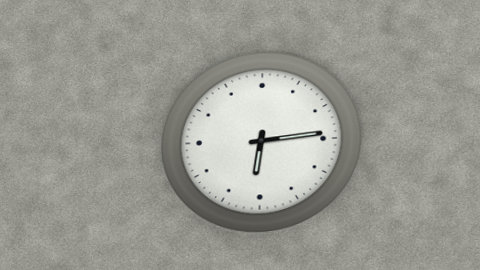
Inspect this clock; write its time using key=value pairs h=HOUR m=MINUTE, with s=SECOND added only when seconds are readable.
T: h=6 m=14
